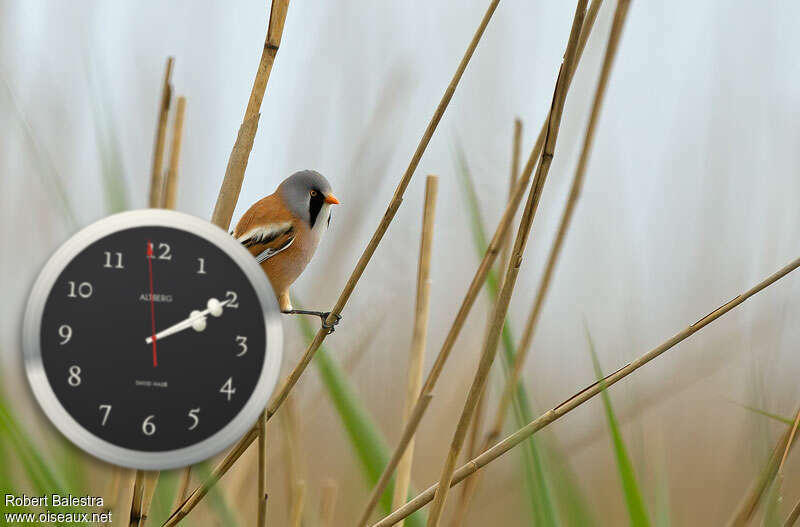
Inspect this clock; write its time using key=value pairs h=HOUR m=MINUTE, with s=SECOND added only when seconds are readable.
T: h=2 m=9 s=59
